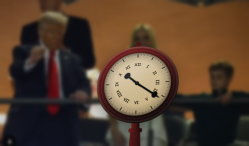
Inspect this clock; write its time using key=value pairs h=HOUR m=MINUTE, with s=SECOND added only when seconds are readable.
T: h=10 m=21
